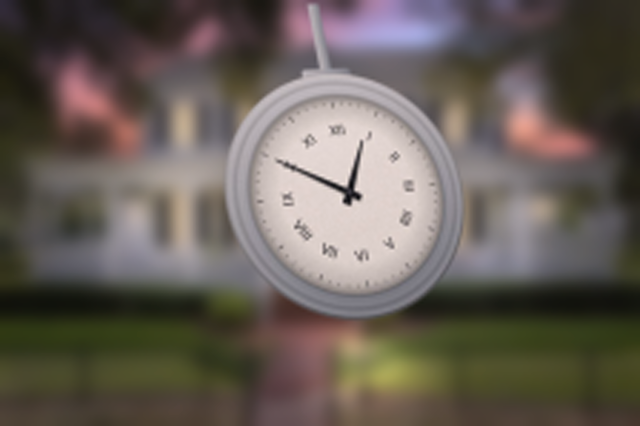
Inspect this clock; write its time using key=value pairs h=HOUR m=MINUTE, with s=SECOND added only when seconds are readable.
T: h=12 m=50
